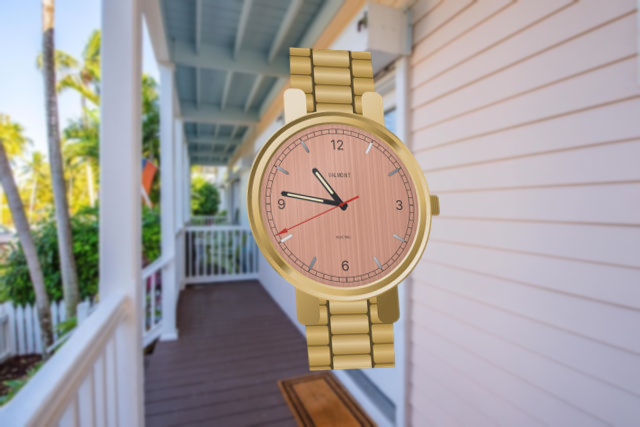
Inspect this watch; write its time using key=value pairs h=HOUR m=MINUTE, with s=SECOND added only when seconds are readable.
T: h=10 m=46 s=41
